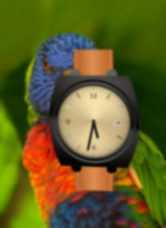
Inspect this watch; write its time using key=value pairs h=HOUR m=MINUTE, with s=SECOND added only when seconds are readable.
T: h=5 m=32
